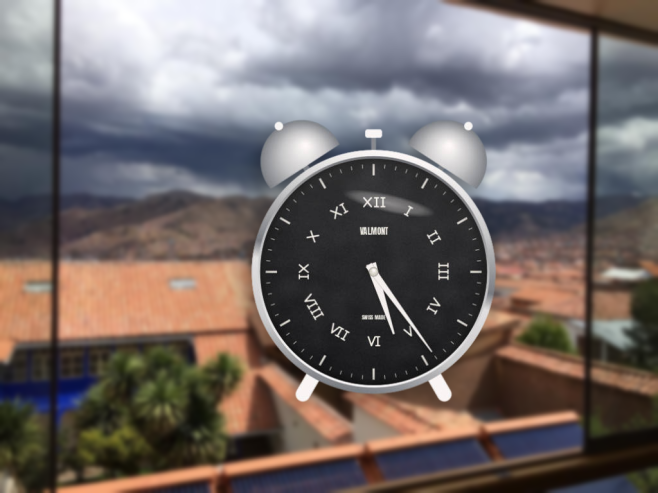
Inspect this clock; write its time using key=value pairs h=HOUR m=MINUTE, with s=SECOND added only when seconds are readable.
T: h=5 m=24
